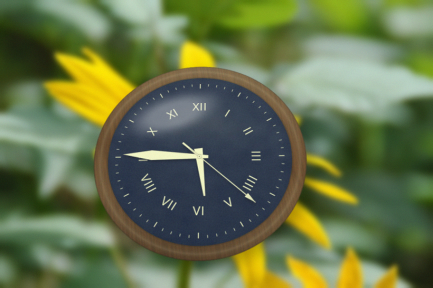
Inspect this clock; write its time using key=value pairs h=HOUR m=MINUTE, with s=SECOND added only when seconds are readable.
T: h=5 m=45 s=22
